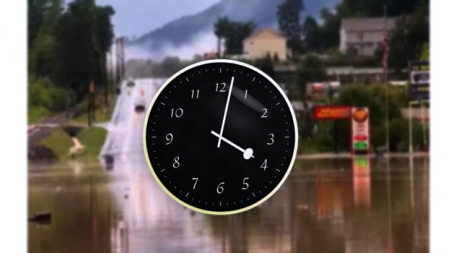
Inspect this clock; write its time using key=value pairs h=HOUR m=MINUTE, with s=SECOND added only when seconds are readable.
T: h=4 m=2
